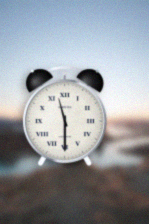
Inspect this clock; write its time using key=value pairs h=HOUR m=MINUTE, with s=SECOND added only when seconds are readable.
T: h=11 m=30
